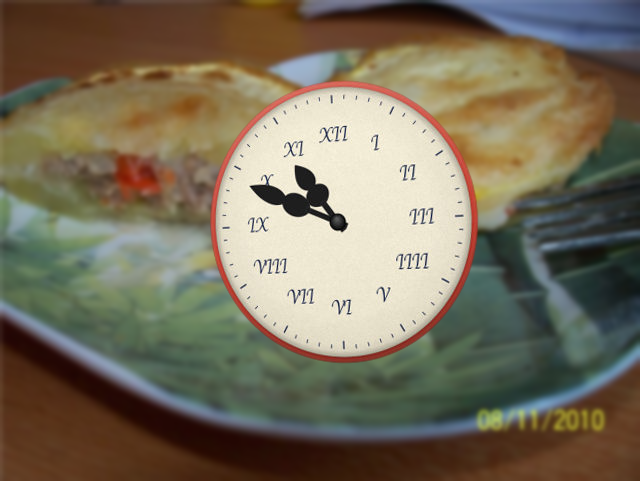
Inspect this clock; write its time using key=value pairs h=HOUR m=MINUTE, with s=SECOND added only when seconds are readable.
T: h=10 m=49
